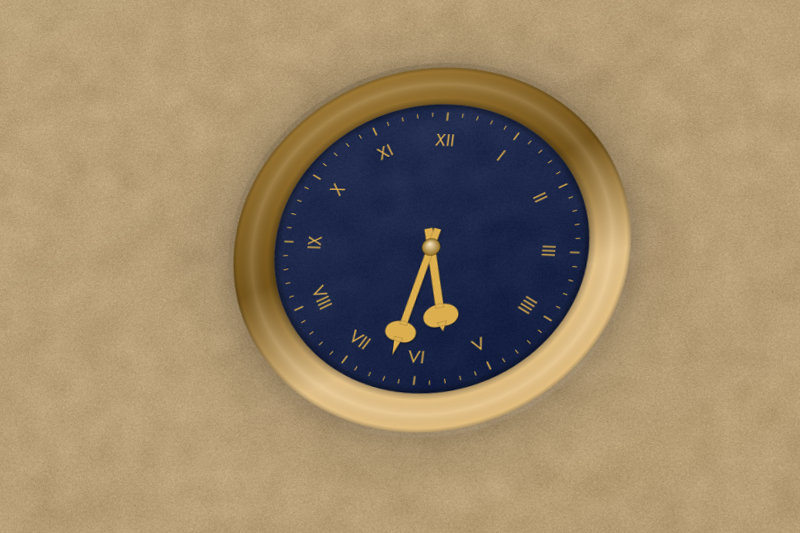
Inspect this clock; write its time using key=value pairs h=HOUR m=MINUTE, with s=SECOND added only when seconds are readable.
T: h=5 m=32
